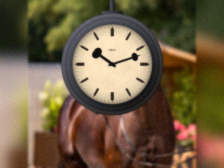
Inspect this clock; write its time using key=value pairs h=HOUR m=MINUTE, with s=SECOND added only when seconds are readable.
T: h=10 m=12
